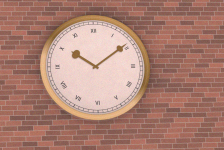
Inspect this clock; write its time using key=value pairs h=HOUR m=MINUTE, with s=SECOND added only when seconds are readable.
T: h=10 m=9
